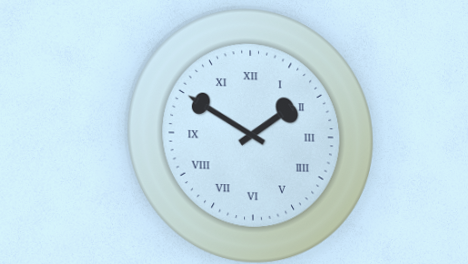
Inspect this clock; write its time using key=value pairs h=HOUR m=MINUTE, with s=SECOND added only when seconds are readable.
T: h=1 m=50
